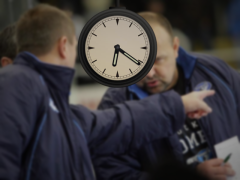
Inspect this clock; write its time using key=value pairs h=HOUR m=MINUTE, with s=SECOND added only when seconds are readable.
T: h=6 m=21
